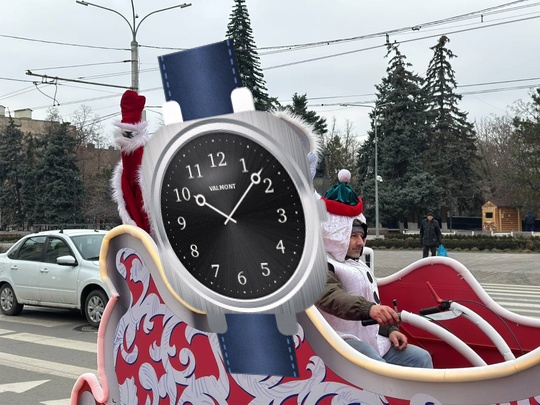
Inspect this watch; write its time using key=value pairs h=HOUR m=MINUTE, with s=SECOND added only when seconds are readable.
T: h=10 m=8
